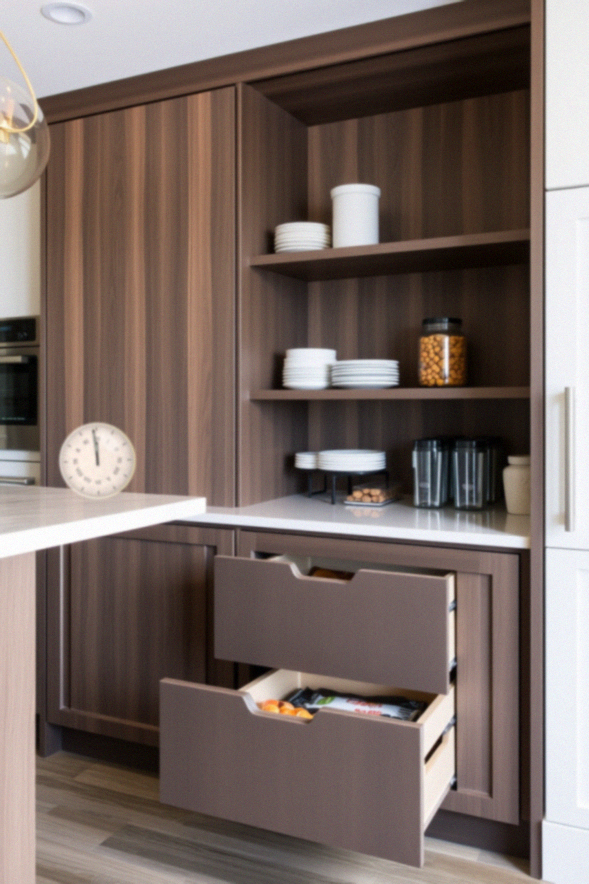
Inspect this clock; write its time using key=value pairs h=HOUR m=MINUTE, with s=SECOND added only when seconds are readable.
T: h=11 m=59
